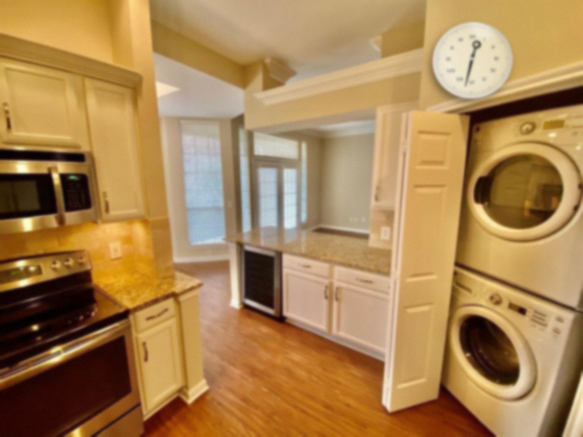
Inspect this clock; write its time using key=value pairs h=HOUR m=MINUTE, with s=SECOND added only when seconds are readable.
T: h=12 m=32
